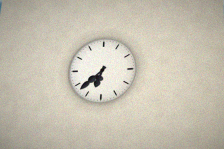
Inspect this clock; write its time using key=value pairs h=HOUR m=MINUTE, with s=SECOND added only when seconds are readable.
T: h=6 m=38
